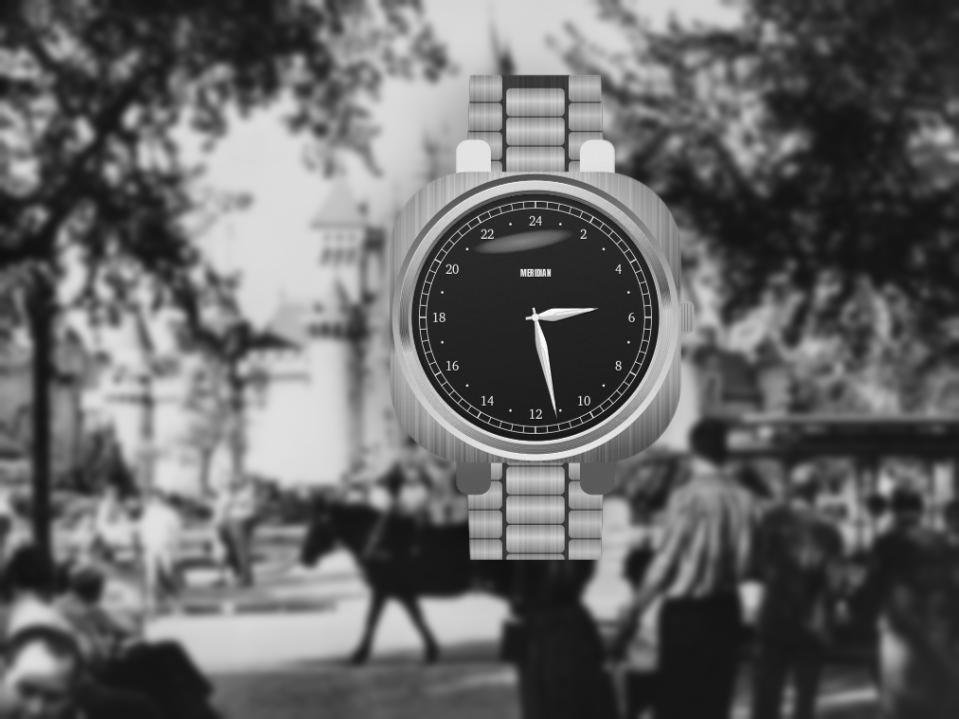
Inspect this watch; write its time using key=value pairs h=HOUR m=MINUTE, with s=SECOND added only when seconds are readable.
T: h=5 m=28
